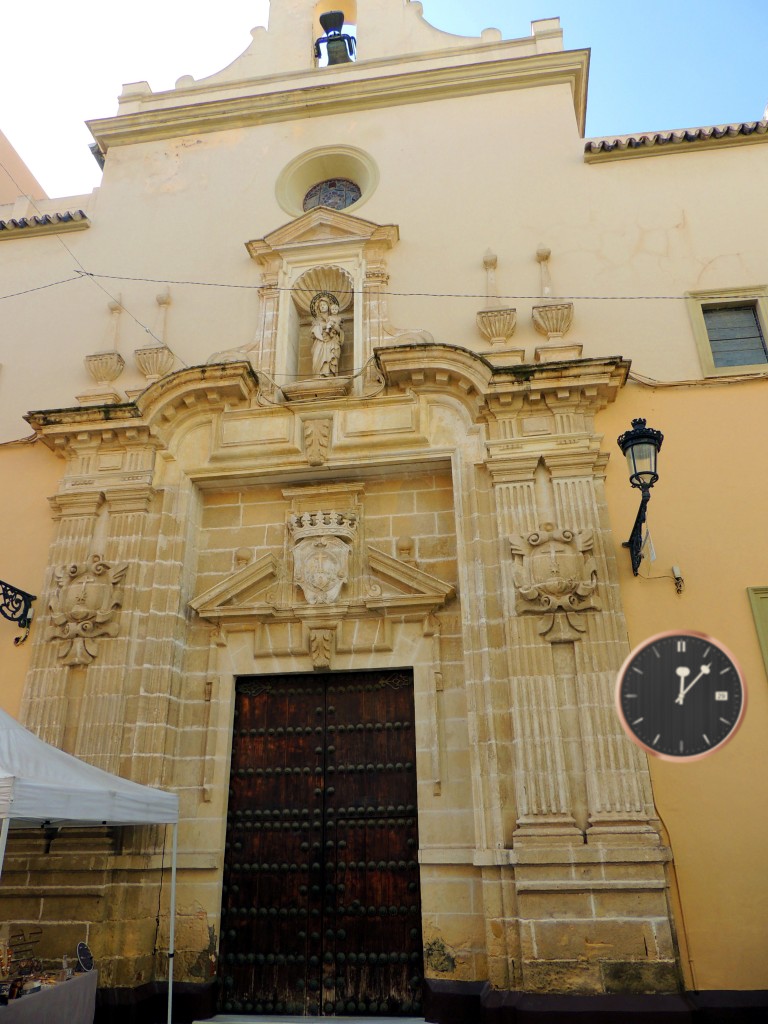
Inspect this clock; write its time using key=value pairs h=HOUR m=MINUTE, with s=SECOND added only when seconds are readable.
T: h=12 m=7
